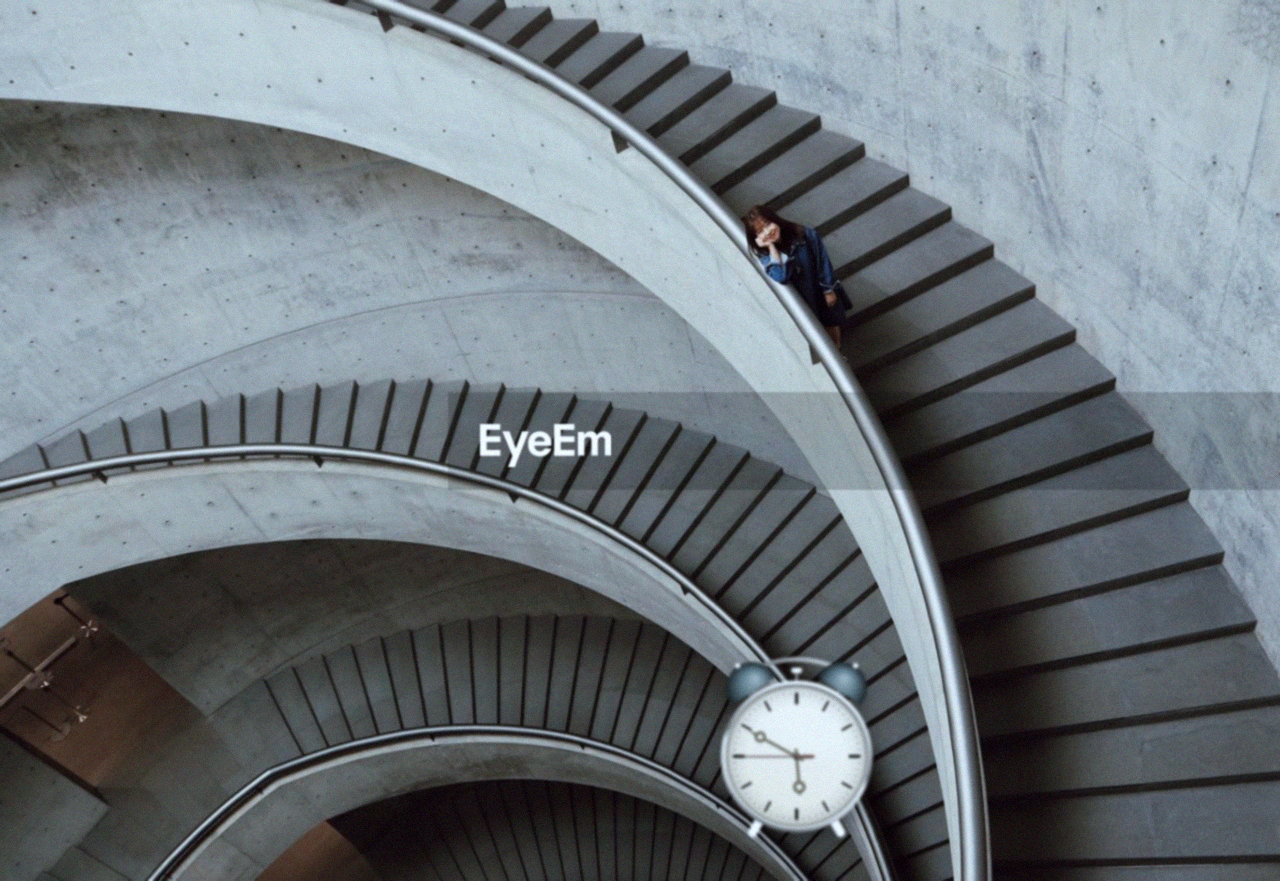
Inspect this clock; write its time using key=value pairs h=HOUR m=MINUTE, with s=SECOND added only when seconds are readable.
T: h=5 m=49 s=45
